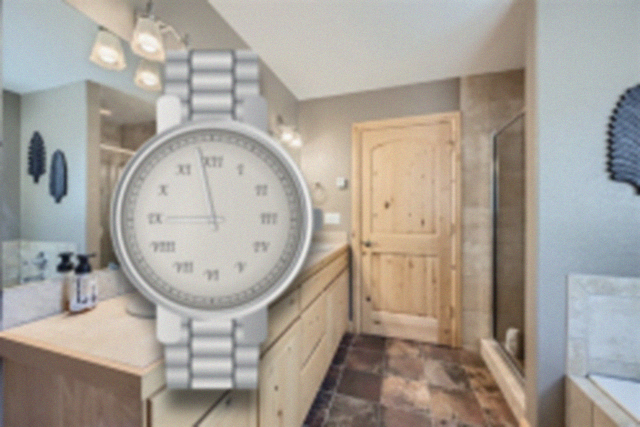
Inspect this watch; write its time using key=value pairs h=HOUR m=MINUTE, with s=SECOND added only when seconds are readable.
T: h=8 m=58
